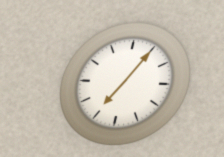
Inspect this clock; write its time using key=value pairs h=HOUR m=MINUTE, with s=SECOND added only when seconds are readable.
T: h=7 m=5
